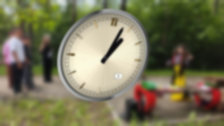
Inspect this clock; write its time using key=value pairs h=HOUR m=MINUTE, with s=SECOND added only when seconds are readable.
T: h=1 m=3
